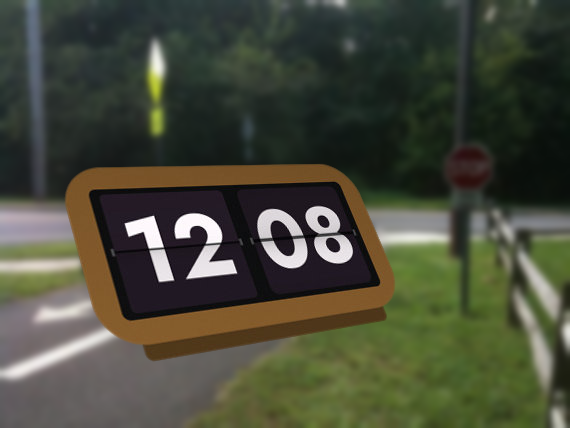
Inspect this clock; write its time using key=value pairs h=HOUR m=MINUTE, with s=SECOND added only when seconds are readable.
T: h=12 m=8
